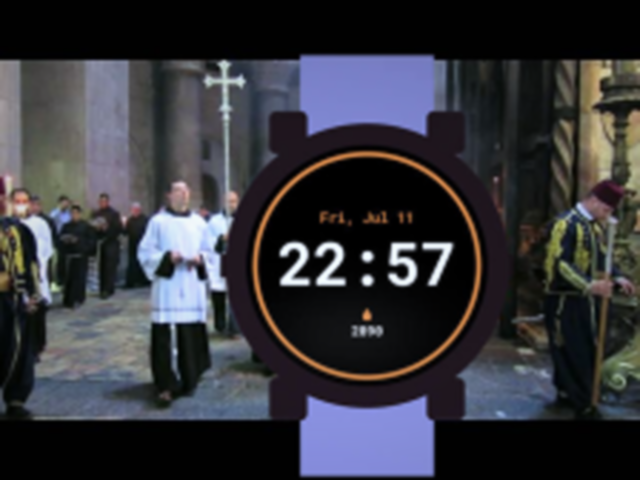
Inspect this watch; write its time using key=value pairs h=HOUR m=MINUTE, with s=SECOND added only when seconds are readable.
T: h=22 m=57
